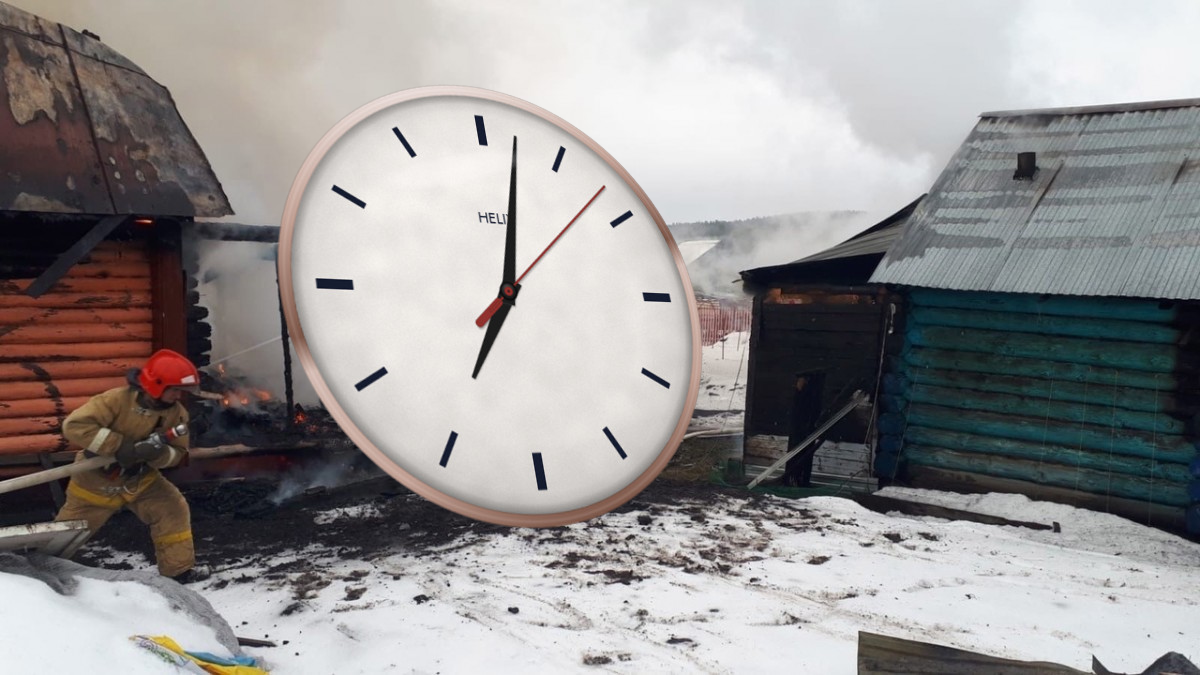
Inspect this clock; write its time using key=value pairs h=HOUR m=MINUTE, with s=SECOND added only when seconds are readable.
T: h=7 m=2 s=8
